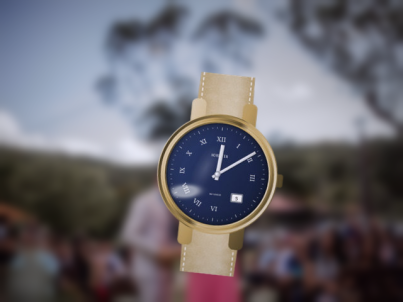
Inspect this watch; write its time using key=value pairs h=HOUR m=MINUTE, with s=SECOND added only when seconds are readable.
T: h=12 m=9
